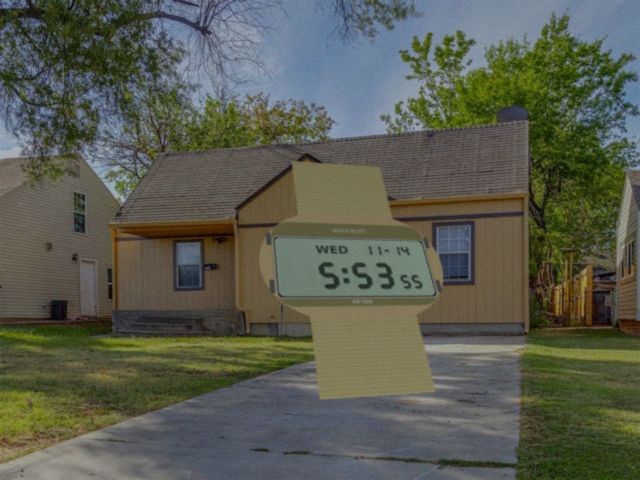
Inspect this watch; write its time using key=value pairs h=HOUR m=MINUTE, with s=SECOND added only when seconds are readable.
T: h=5 m=53 s=55
